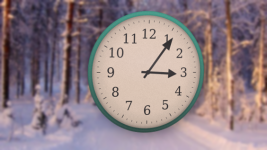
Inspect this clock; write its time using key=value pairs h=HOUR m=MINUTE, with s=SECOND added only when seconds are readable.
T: h=3 m=6
